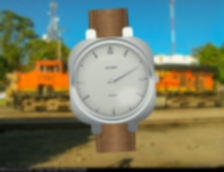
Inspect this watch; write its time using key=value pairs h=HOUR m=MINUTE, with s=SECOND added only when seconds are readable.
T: h=2 m=11
